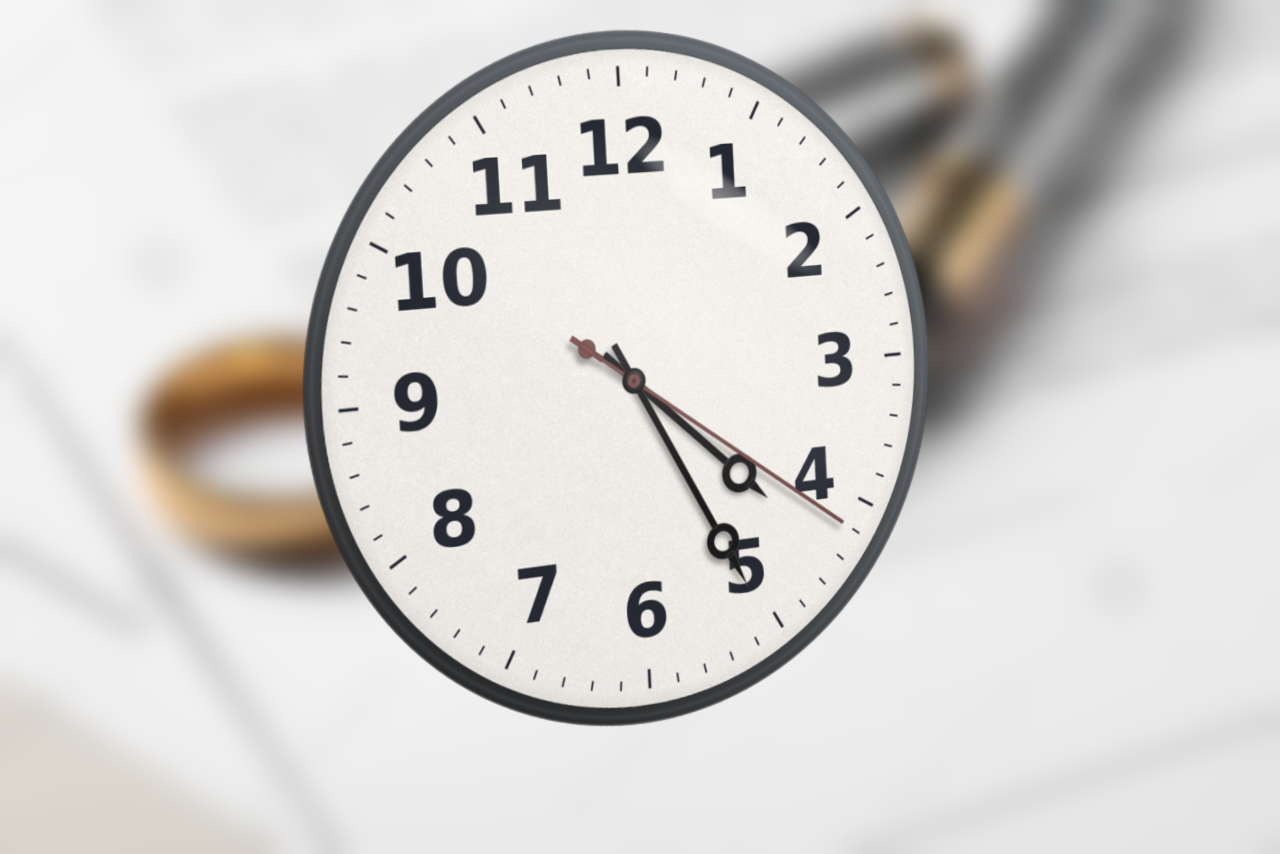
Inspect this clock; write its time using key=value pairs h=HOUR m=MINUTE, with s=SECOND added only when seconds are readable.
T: h=4 m=25 s=21
